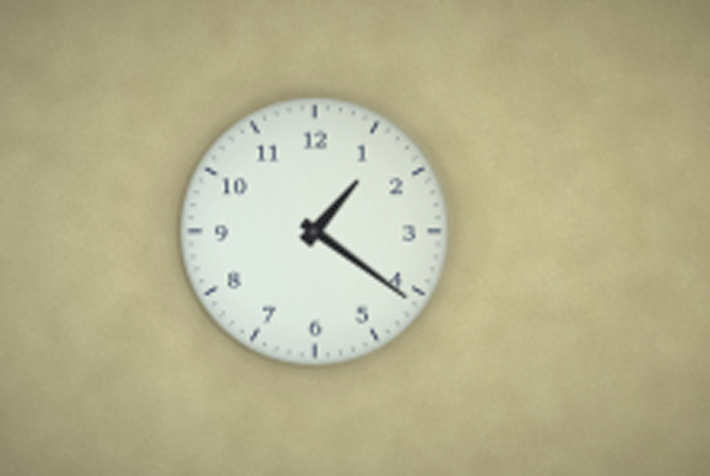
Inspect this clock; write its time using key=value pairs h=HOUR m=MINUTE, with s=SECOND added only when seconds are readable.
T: h=1 m=21
